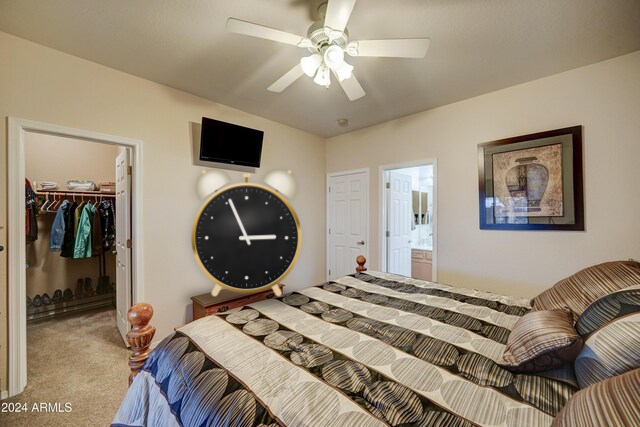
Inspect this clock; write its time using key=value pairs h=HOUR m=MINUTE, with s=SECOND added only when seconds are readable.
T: h=2 m=56
